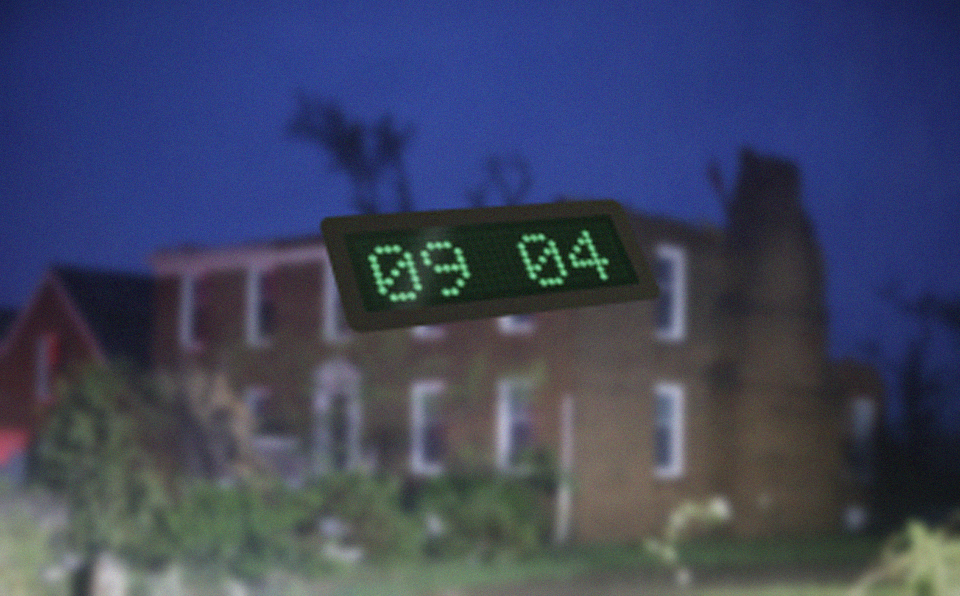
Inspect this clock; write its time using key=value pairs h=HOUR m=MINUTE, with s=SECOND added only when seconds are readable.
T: h=9 m=4
